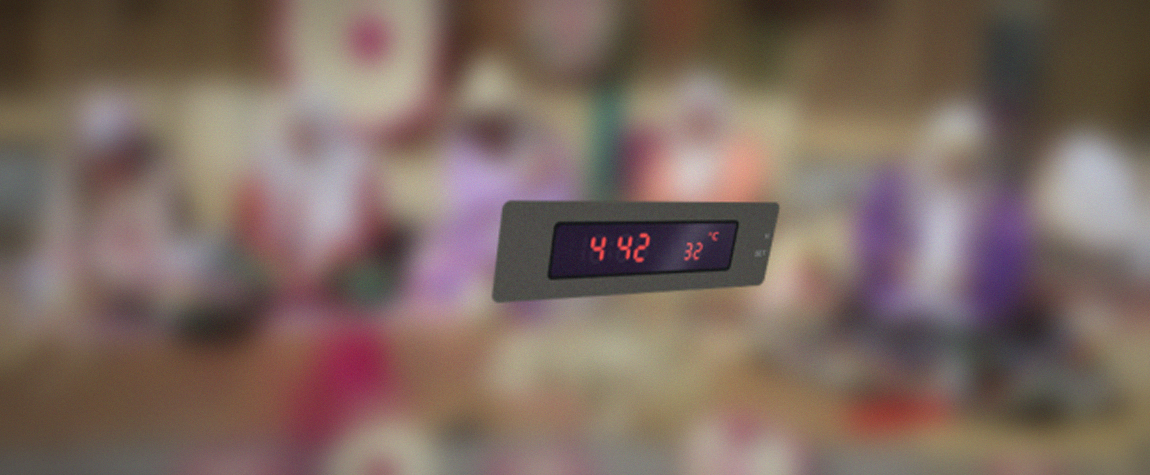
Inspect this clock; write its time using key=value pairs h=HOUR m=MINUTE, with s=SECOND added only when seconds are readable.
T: h=4 m=42
